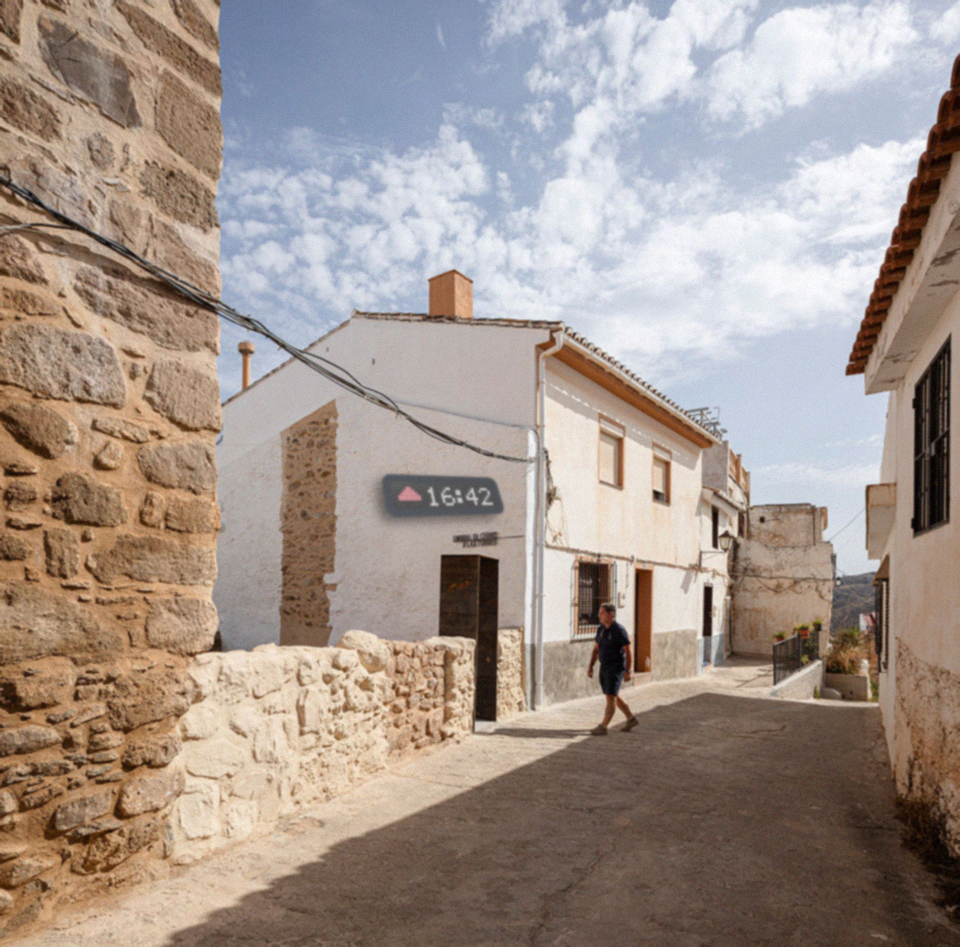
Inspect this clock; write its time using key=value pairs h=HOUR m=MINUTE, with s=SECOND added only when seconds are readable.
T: h=16 m=42
